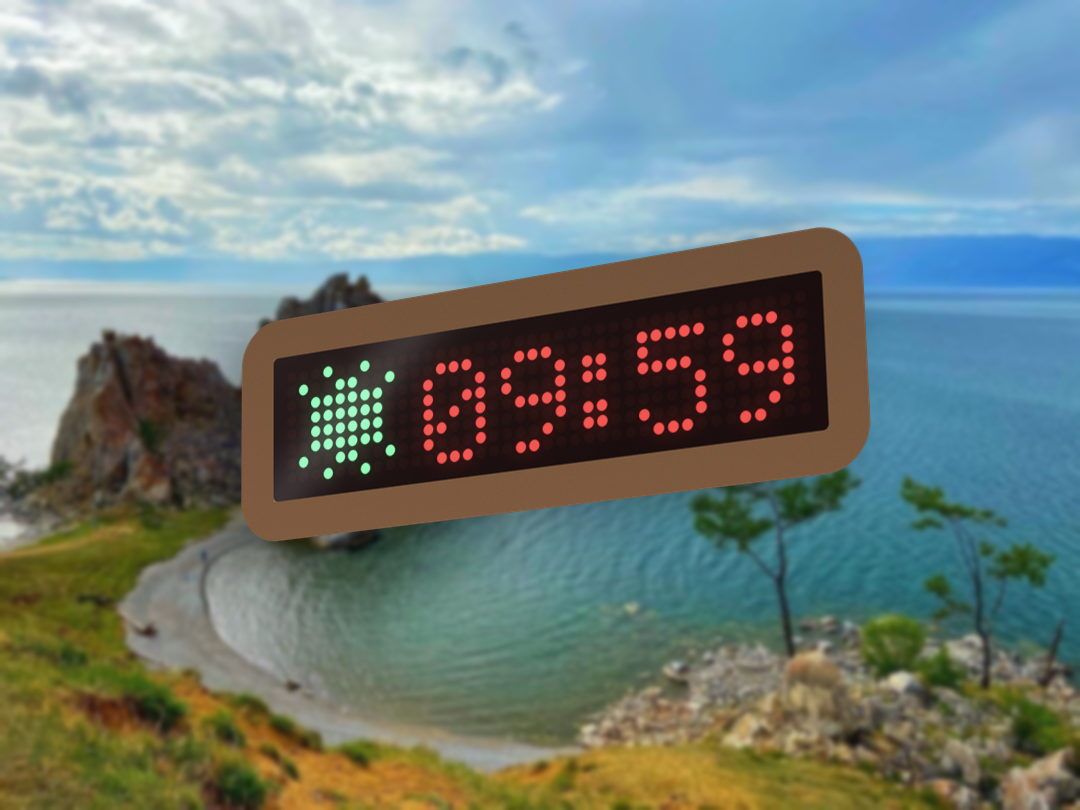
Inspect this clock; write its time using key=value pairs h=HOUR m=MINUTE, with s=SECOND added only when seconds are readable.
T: h=9 m=59
